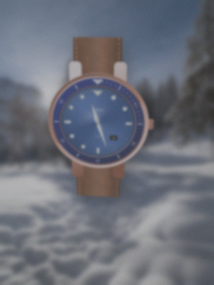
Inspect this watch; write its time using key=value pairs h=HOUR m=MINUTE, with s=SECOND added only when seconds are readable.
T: h=11 m=27
